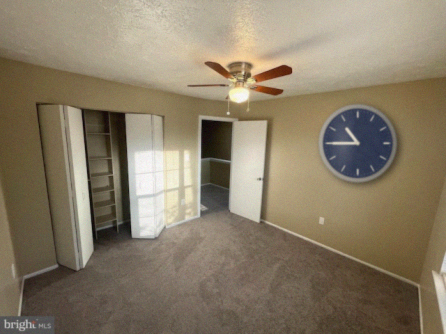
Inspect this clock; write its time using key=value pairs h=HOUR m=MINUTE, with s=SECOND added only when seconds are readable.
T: h=10 m=45
